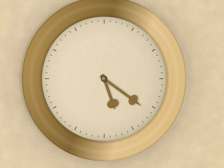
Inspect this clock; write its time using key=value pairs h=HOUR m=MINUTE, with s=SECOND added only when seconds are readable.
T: h=5 m=21
